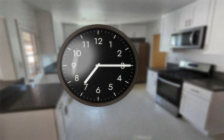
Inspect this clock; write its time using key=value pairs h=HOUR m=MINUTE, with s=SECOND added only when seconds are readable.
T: h=7 m=15
